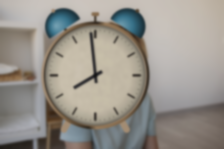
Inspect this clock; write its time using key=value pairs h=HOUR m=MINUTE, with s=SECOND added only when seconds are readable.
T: h=7 m=59
